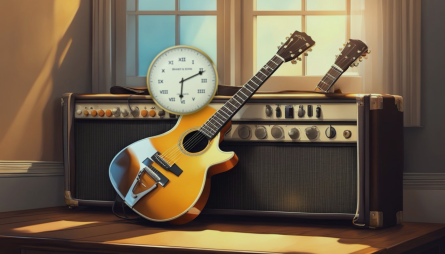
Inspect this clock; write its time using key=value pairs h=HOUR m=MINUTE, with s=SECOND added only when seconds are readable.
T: h=6 m=11
